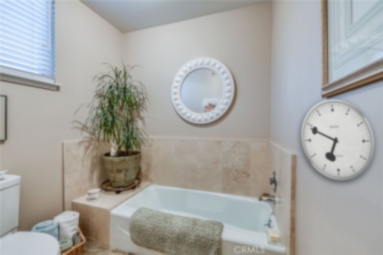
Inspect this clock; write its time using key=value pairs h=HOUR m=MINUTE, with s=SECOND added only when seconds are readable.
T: h=6 m=49
